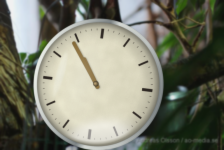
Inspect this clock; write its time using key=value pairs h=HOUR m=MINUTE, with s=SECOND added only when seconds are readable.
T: h=10 m=54
